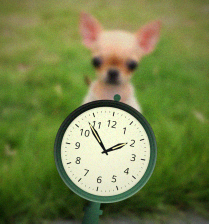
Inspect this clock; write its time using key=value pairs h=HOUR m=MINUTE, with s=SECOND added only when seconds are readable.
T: h=1 m=53
